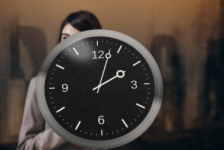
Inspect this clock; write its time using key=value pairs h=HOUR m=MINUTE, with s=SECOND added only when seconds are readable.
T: h=2 m=3
